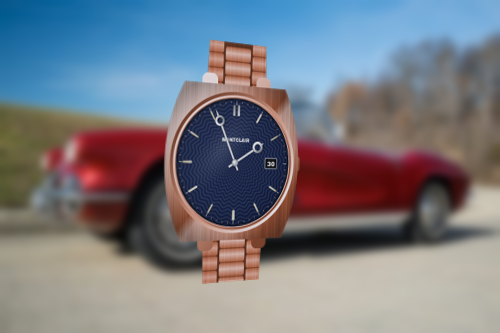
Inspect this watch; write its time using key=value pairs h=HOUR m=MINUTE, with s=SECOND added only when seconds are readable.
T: h=1 m=56
